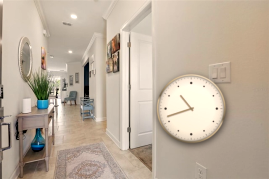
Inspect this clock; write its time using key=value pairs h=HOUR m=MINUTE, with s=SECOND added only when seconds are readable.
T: h=10 m=42
